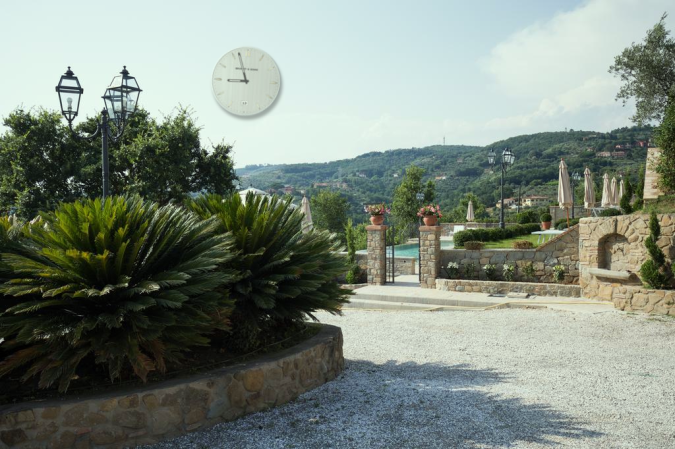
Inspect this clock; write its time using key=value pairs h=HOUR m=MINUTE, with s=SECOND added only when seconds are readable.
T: h=8 m=57
